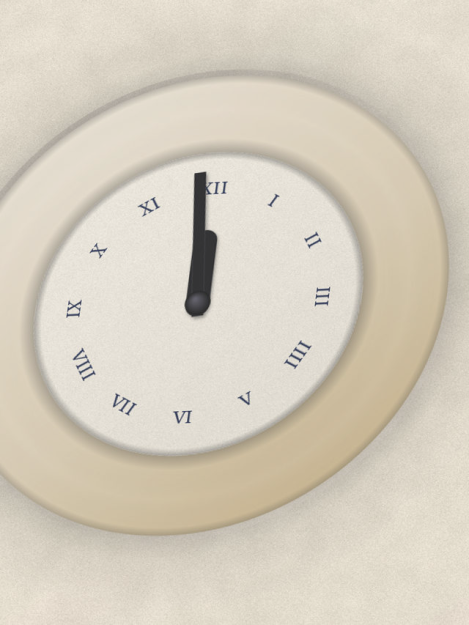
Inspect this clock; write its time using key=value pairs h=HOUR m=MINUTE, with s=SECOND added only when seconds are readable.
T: h=11 m=59
